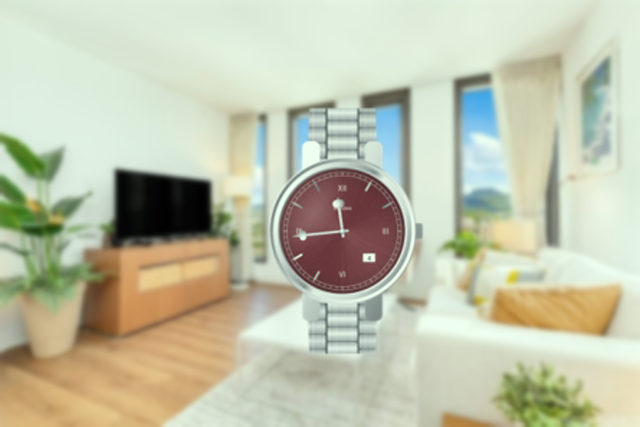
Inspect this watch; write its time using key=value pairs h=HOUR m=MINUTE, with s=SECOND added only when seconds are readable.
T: h=11 m=44
